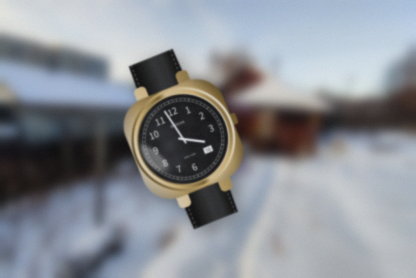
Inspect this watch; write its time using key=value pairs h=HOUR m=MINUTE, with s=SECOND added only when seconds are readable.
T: h=3 m=58
